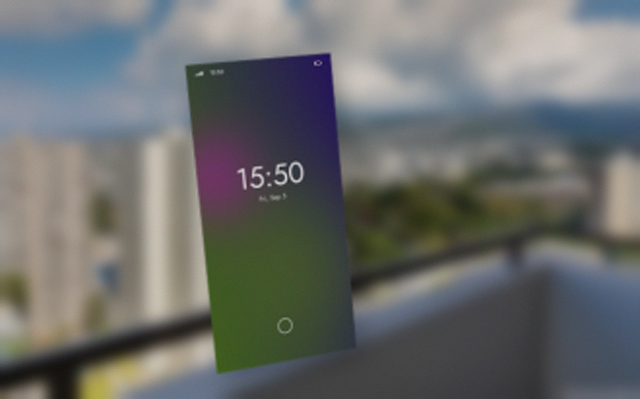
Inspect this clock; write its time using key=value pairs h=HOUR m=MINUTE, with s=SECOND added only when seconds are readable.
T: h=15 m=50
